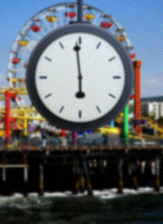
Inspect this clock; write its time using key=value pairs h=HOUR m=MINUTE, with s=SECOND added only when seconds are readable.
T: h=5 m=59
